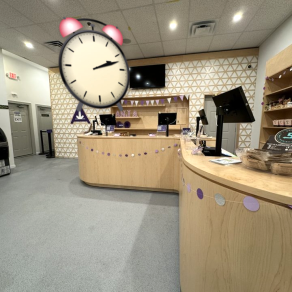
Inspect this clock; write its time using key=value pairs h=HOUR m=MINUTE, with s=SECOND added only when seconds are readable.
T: h=2 m=12
